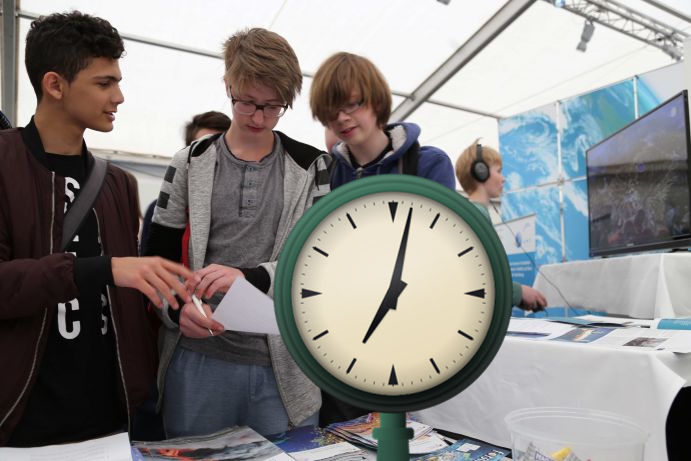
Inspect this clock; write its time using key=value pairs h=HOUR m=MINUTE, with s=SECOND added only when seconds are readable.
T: h=7 m=2
